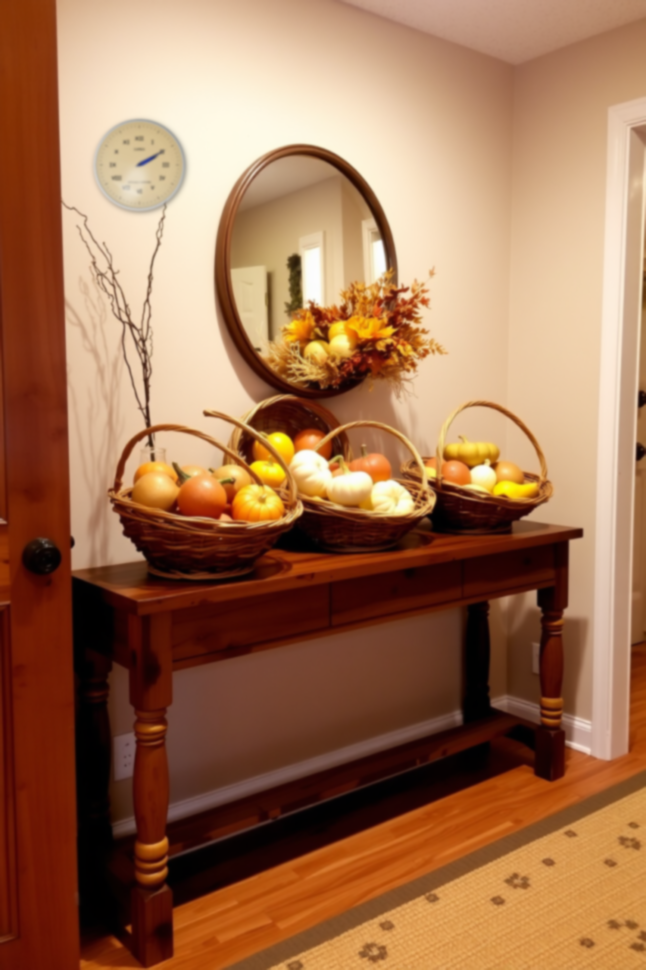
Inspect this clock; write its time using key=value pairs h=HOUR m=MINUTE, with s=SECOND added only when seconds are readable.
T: h=2 m=10
